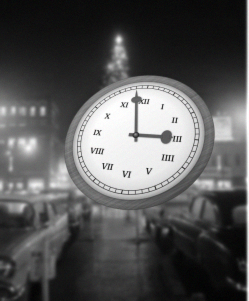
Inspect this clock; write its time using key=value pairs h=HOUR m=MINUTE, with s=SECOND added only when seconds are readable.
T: h=2 m=58
